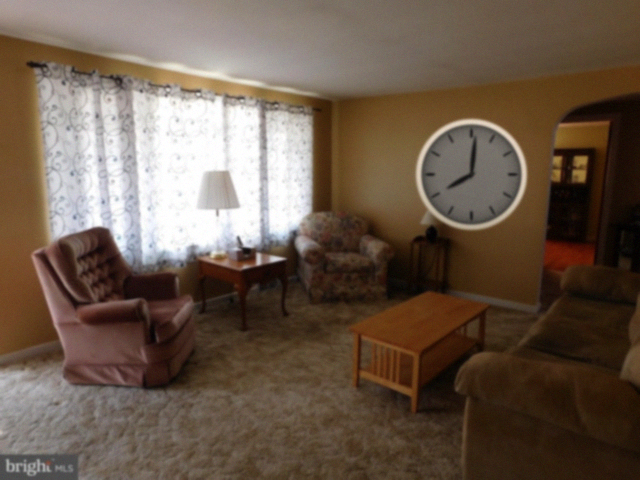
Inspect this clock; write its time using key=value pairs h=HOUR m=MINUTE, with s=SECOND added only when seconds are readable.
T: h=8 m=1
